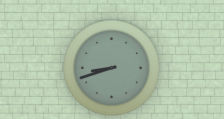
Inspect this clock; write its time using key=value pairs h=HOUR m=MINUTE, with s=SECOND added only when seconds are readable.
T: h=8 m=42
